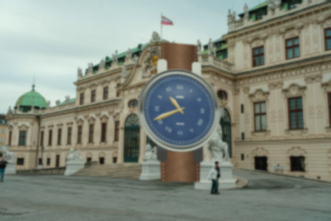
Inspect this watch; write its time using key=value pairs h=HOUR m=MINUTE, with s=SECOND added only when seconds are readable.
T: h=10 m=41
